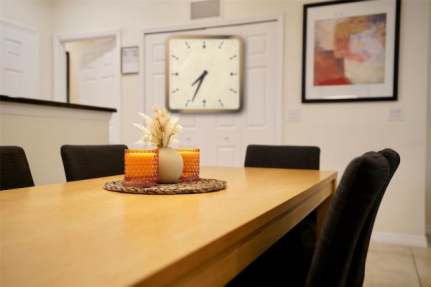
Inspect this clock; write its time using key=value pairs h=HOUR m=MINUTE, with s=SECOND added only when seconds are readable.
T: h=7 m=34
